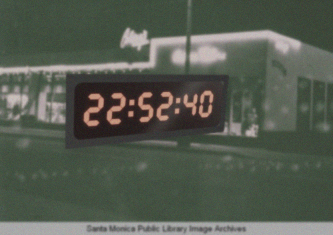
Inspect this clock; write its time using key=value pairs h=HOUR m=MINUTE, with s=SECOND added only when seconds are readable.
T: h=22 m=52 s=40
